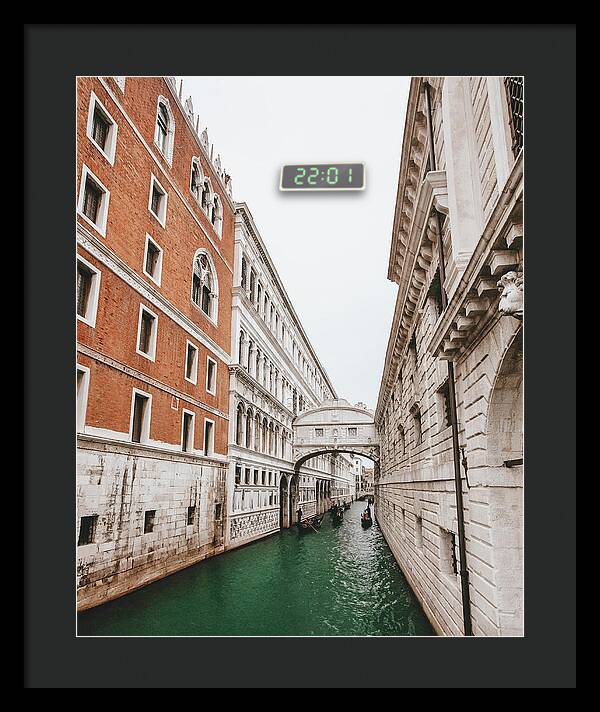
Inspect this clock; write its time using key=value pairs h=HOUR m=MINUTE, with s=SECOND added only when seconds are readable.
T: h=22 m=1
